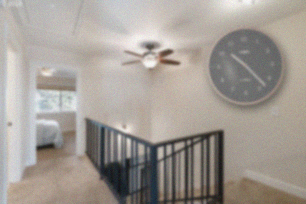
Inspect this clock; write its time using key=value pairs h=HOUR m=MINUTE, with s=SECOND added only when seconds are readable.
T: h=10 m=23
